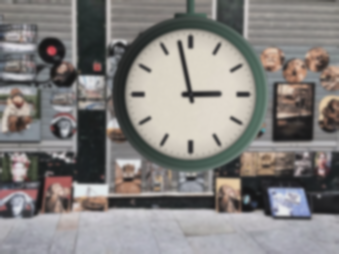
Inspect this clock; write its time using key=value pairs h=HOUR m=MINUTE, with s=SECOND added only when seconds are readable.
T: h=2 m=58
